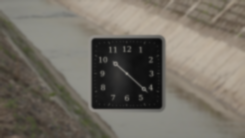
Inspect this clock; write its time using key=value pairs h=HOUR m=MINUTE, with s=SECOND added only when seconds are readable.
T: h=10 m=22
